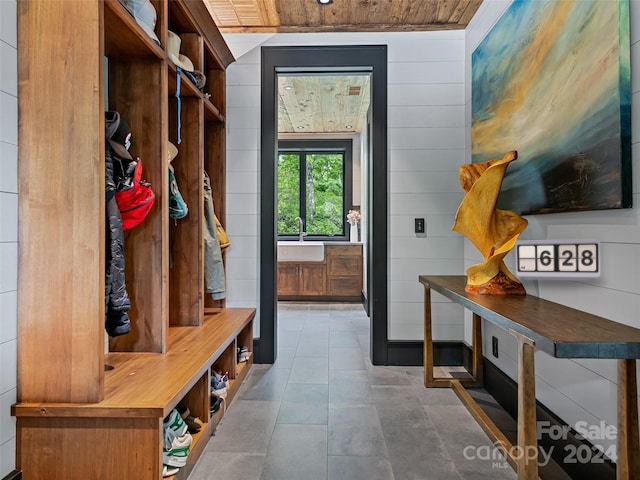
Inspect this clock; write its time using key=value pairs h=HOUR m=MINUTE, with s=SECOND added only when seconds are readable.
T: h=6 m=28
